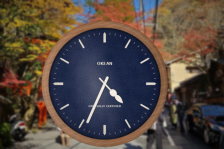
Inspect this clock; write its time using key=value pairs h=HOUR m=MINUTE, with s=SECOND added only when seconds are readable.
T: h=4 m=34
